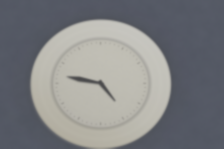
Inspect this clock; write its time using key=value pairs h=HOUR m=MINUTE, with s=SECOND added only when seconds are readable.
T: h=4 m=47
